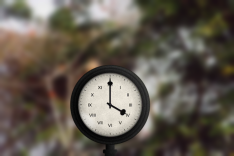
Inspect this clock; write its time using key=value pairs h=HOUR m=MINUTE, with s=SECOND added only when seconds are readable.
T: h=4 m=0
